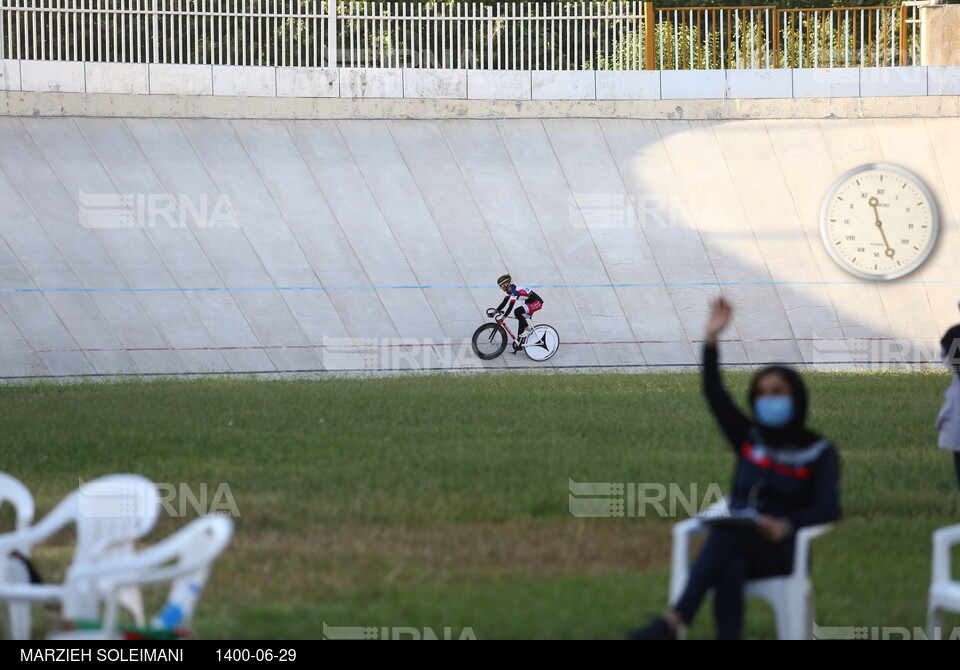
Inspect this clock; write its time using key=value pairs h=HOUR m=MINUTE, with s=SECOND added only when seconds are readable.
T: h=11 m=26
